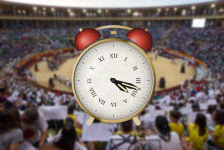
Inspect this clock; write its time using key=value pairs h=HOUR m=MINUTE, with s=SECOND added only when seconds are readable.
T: h=4 m=18
